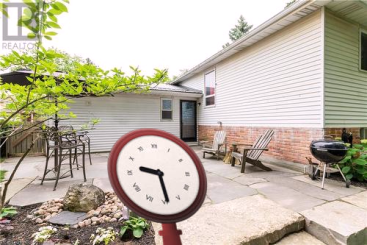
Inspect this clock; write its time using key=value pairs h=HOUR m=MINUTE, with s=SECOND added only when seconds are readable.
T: h=9 m=29
